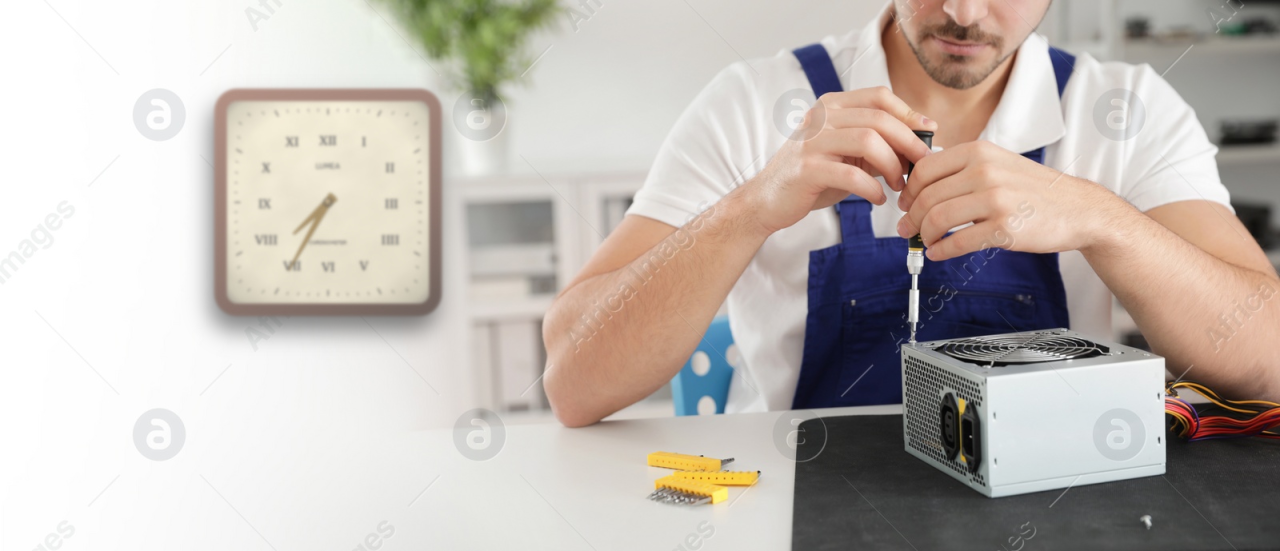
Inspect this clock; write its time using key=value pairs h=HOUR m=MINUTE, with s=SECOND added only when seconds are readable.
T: h=7 m=35
